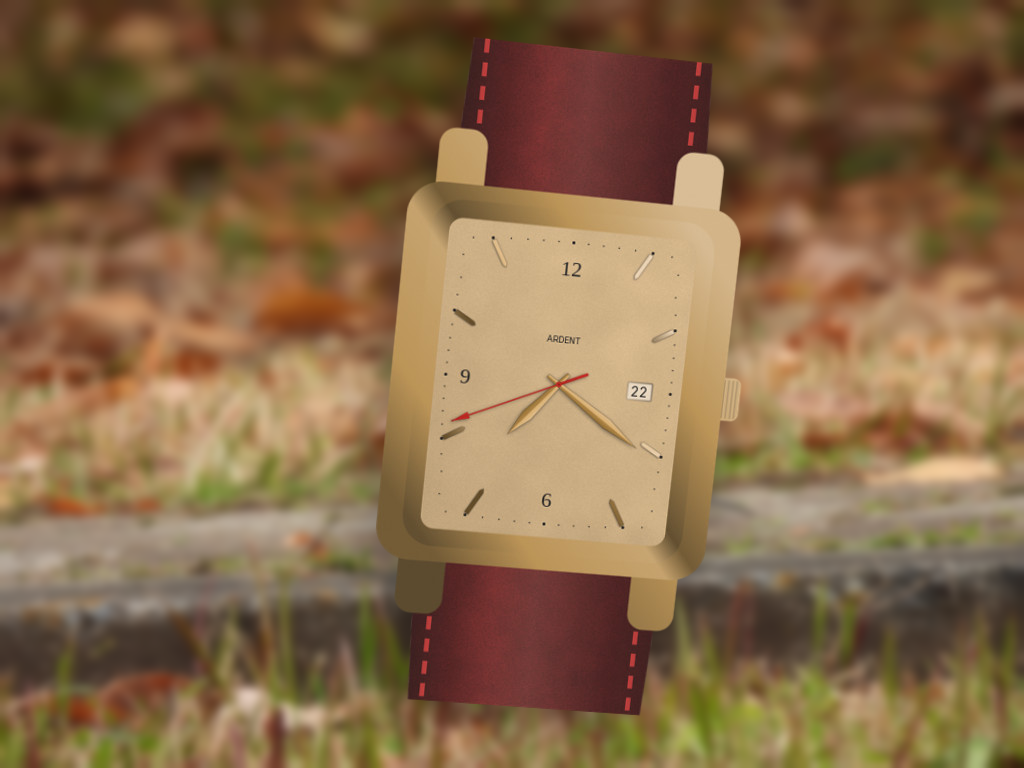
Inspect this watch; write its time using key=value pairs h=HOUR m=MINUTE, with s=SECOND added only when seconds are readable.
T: h=7 m=20 s=41
